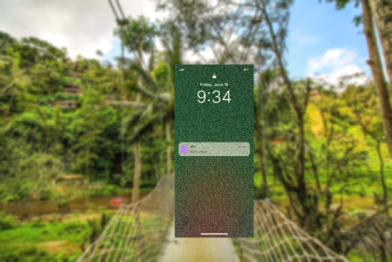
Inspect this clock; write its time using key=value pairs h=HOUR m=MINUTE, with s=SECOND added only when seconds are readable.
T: h=9 m=34
